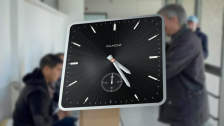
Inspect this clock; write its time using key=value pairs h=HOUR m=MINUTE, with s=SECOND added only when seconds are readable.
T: h=4 m=25
